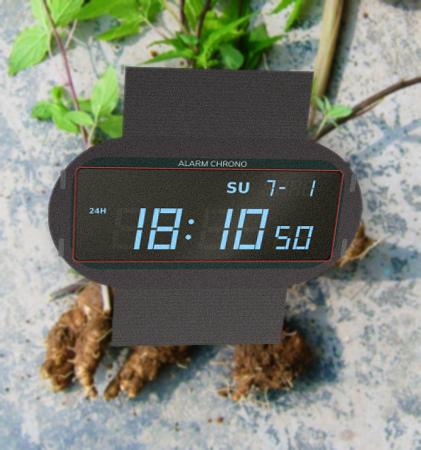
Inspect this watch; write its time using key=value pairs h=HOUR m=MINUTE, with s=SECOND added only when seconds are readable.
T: h=18 m=10 s=50
